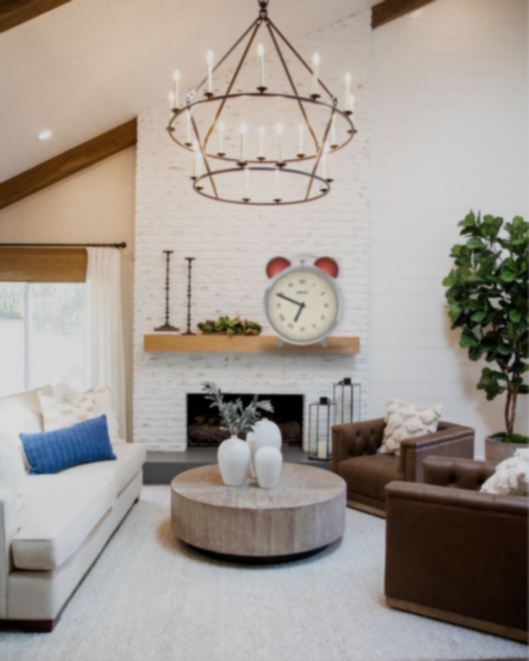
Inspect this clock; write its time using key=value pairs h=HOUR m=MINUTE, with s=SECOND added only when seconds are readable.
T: h=6 m=49
